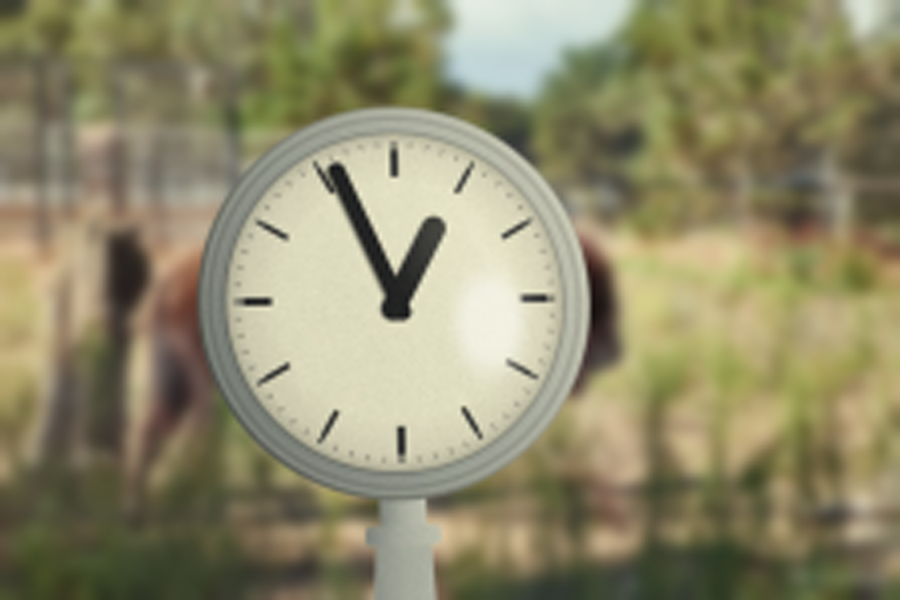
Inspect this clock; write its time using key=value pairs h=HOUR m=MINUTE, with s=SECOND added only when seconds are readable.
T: h=12 m=56
